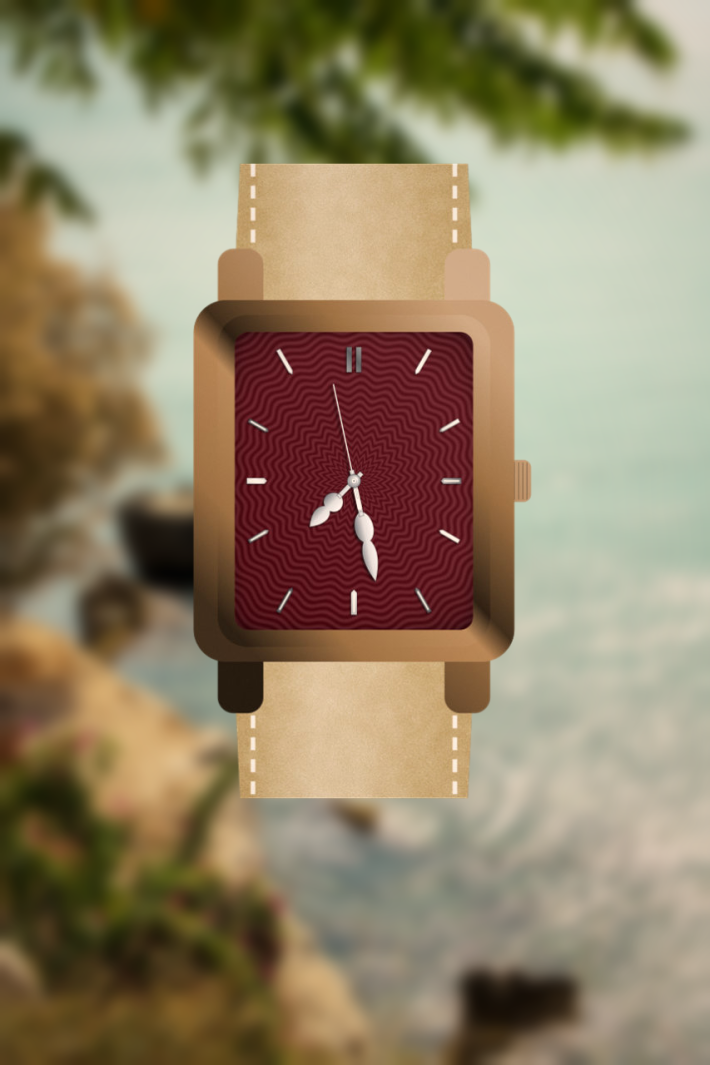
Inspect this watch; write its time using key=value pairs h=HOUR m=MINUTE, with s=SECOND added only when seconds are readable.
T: h=7 m=27 s=58
